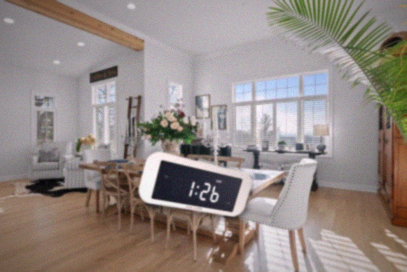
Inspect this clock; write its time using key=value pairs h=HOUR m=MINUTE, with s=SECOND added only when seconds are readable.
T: h=1 m=26
